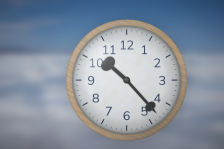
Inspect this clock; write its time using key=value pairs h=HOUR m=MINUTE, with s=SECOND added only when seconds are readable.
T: h=10 m=23
